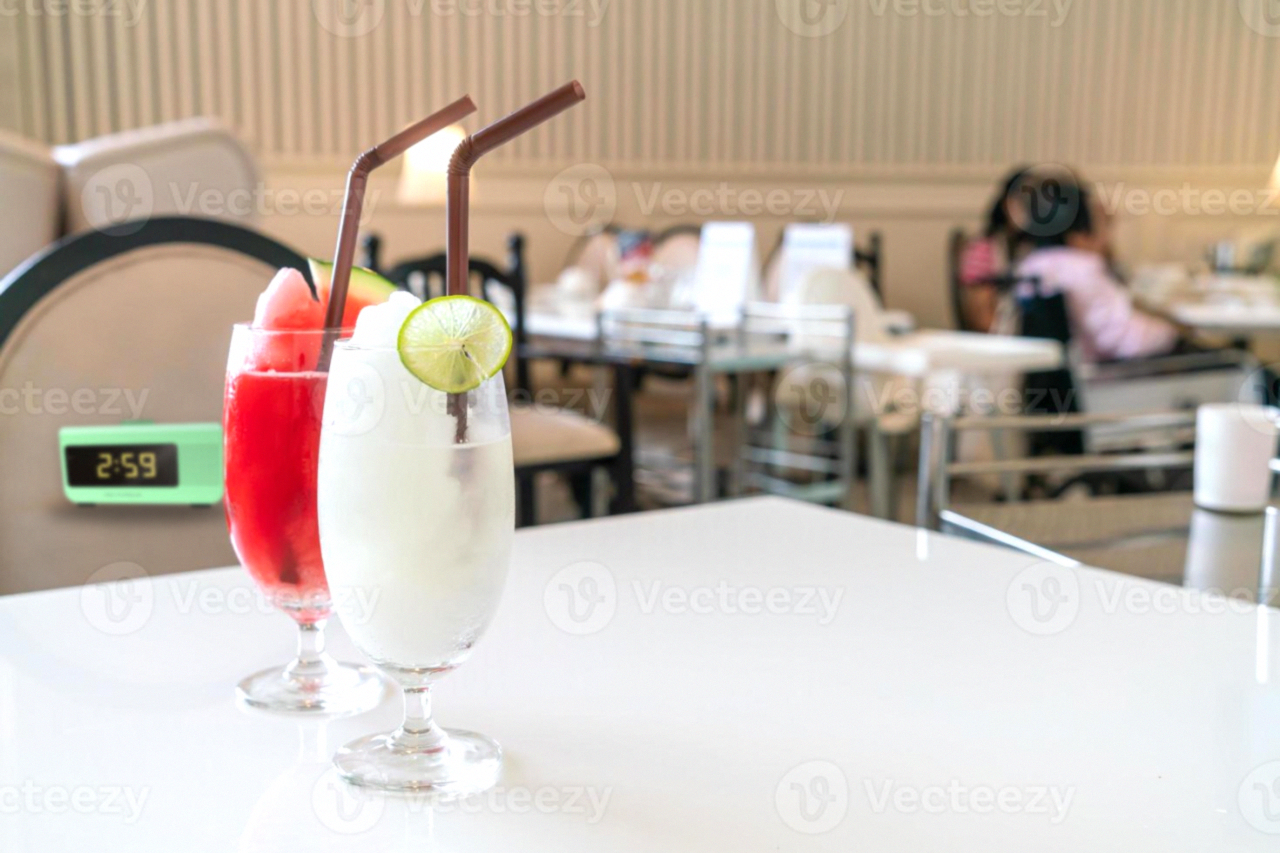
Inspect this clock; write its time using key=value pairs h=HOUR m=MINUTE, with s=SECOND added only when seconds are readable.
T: h=2 m=59
